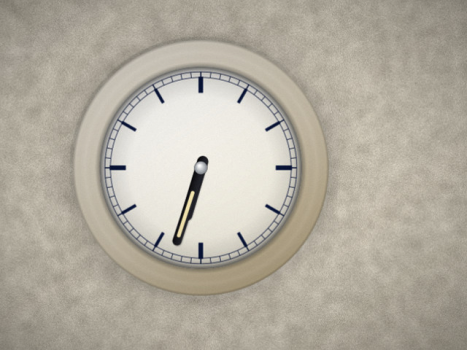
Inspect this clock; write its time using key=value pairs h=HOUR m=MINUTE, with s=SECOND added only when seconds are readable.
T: h=6 m=33
